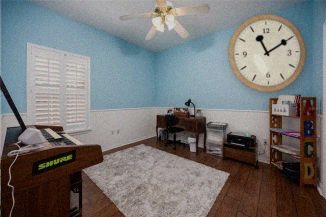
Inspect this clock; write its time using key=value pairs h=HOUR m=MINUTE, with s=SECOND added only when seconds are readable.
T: h=11 m=10
